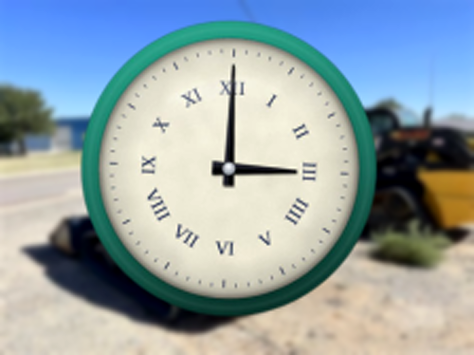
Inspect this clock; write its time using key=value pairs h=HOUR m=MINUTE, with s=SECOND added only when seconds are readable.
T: h=3 m=0
